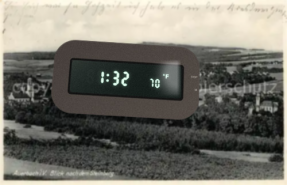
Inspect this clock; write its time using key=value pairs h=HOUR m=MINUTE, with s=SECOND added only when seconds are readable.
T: h=1 m=32
